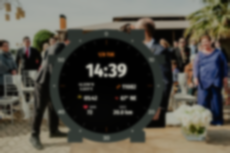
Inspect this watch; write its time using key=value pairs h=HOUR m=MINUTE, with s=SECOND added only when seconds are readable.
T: h=14 m=39
